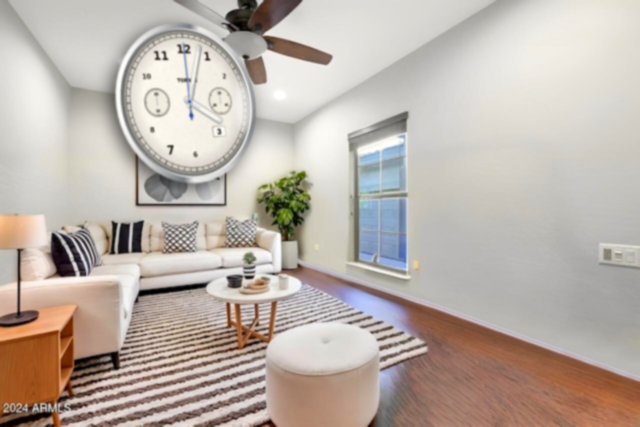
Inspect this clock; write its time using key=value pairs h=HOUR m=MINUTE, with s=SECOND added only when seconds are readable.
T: h=4 m=3
